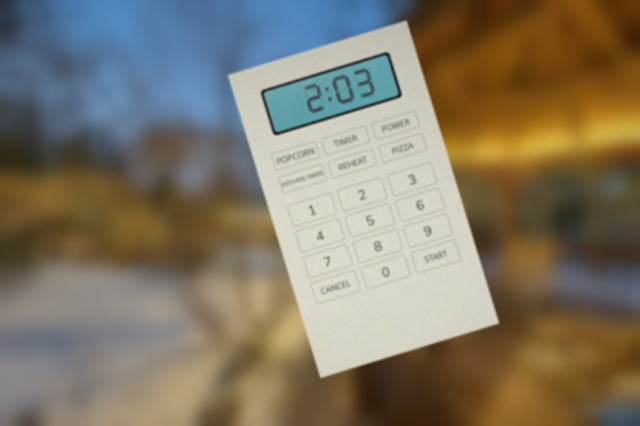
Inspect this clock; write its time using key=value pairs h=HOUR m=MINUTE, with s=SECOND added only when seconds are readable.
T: h=2 m=3
